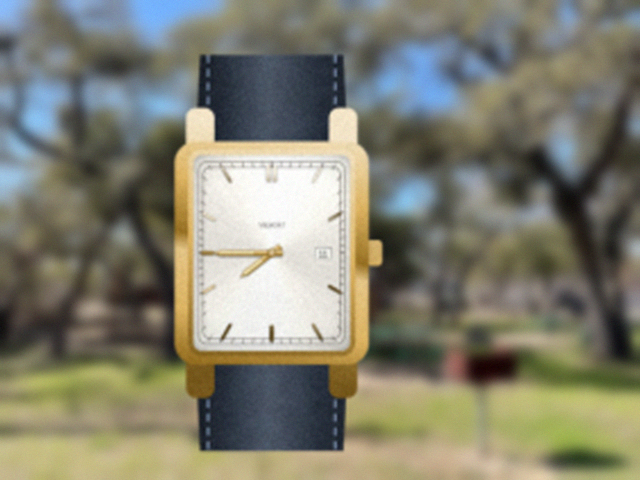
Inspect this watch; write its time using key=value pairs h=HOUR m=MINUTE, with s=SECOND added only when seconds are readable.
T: h=7 m=45
